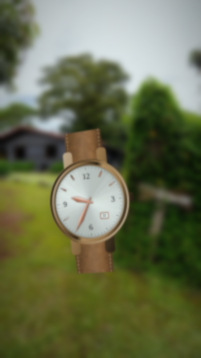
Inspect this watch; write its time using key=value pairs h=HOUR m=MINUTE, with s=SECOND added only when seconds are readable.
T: h=9 m=35
